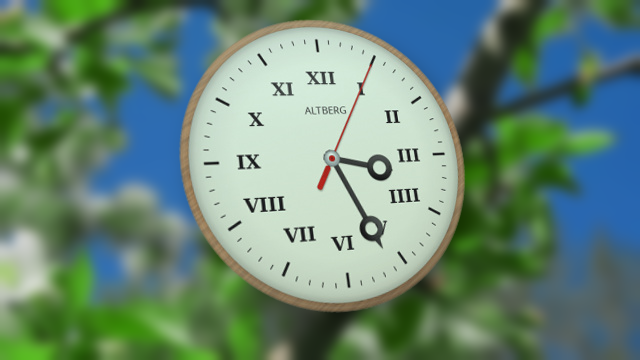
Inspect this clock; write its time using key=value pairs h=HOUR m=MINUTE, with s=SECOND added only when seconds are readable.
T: h=3 m=26 s=5
